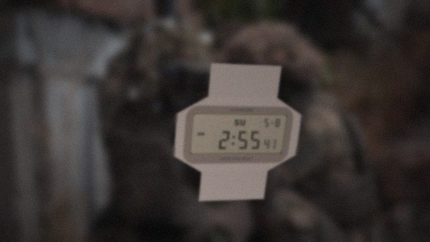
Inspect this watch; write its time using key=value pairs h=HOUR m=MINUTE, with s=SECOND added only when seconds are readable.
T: h=2 m=55
